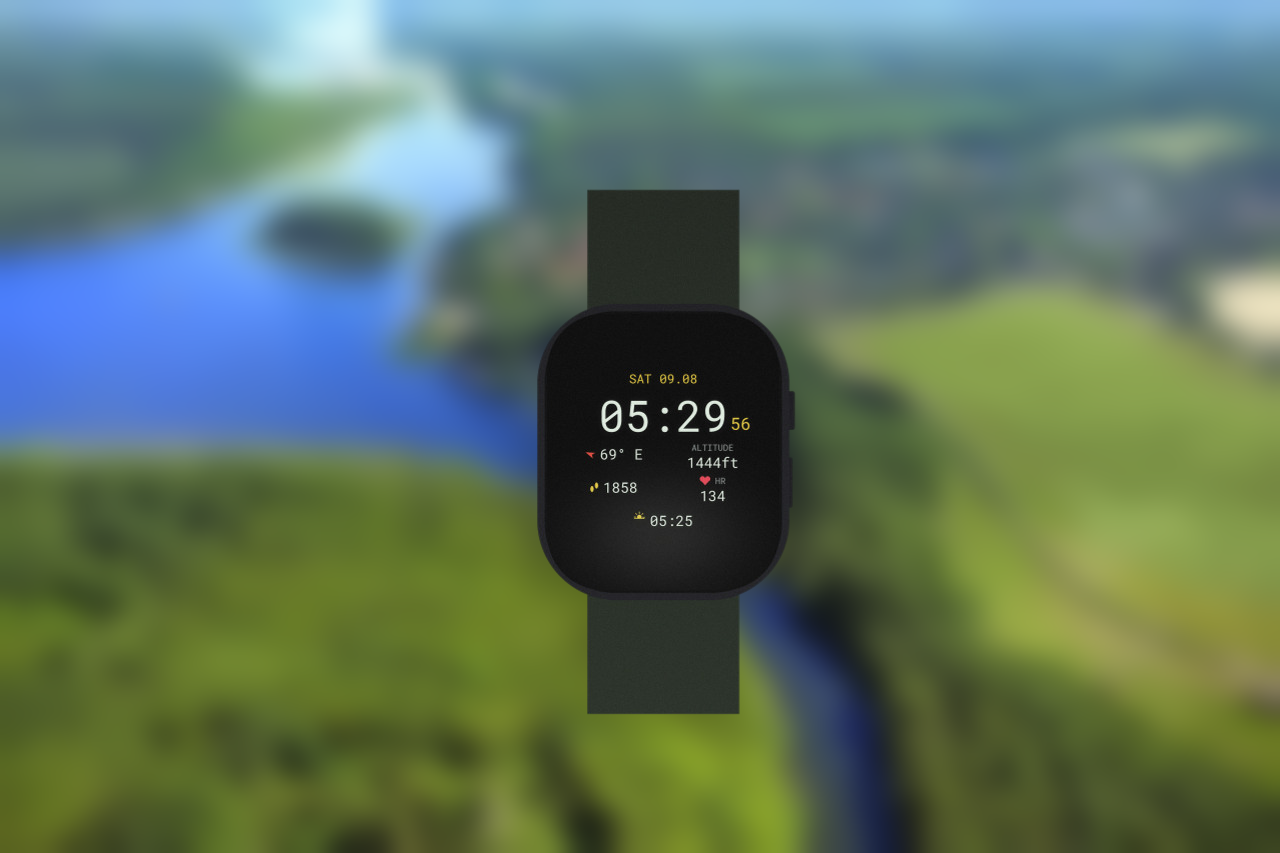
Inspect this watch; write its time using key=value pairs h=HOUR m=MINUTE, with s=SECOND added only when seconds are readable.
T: h=5 m=29 s=56
